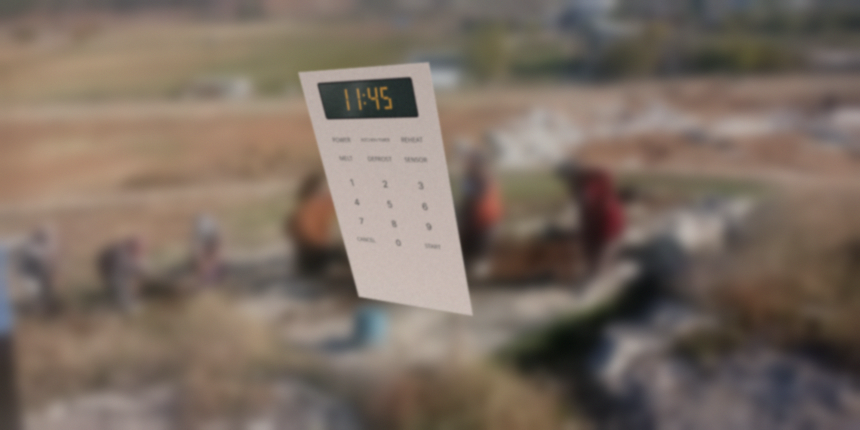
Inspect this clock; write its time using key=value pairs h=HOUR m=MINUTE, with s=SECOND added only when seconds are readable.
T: h=11 m=45
